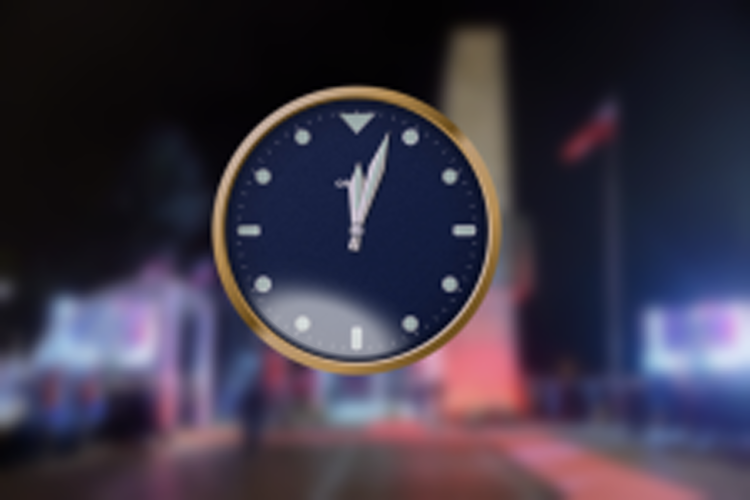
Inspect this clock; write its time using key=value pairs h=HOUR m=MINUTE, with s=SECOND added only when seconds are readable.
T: h=12 m=3
